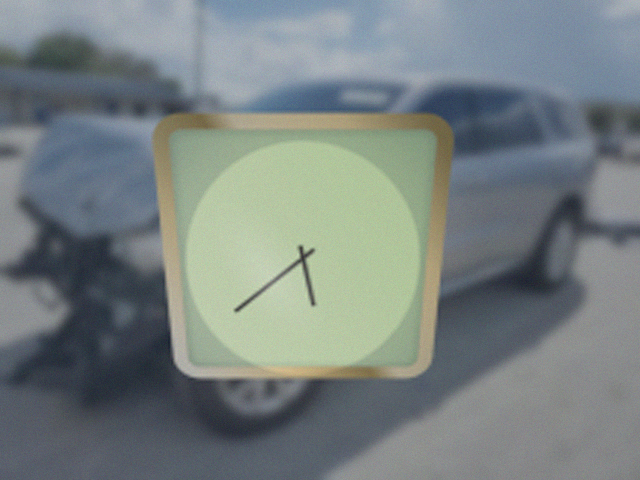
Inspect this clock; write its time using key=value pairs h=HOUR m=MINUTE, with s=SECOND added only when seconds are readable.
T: h=5 m=38
